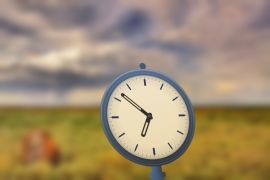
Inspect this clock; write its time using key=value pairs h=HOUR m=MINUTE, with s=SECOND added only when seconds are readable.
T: h=6 m=52
